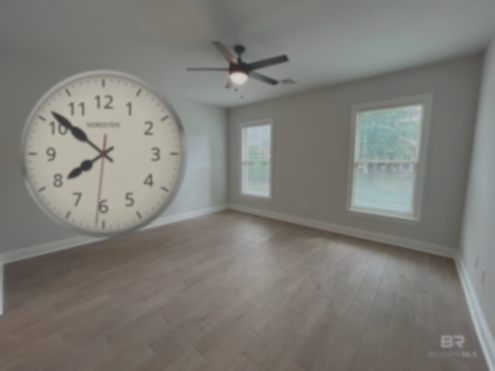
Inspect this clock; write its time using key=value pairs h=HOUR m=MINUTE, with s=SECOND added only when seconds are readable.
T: h=7 m=51 s=31
